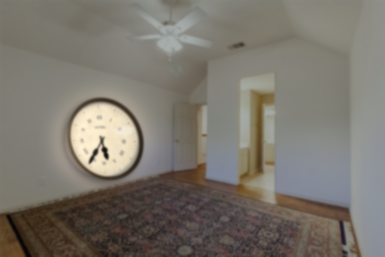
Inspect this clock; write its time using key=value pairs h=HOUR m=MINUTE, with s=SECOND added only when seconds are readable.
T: h=5 m=36
